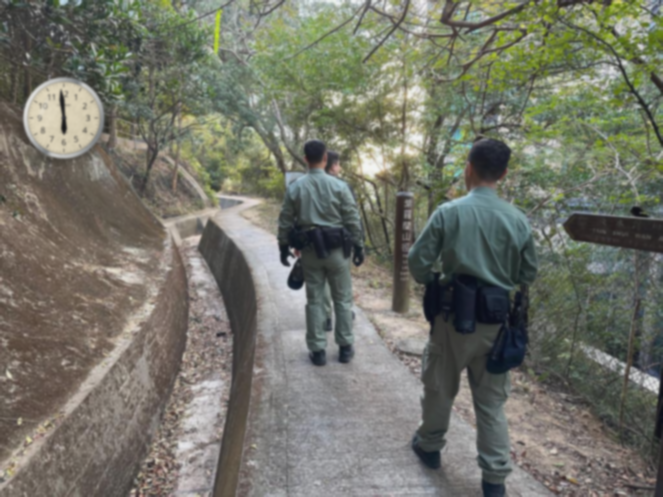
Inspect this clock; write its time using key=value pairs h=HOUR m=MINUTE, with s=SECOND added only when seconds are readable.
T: h=5 m=59
